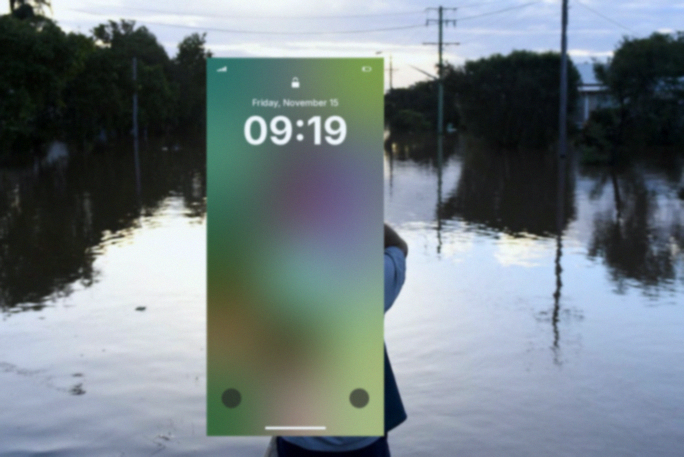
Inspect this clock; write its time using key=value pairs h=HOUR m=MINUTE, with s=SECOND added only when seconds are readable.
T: h=9 m=19
